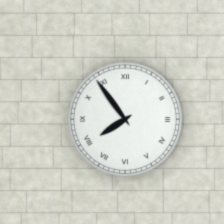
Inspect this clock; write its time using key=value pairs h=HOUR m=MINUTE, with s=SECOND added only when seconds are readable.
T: h=7 m=54
